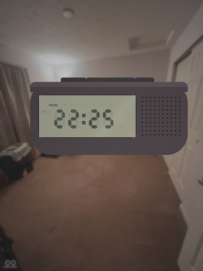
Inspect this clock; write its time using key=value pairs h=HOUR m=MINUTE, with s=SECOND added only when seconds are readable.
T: h=22 m=25
